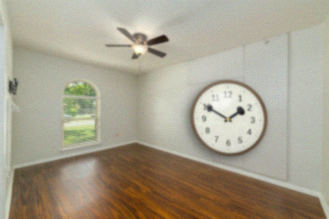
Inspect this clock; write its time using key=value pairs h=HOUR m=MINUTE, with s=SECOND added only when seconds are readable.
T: h=1 m=50
